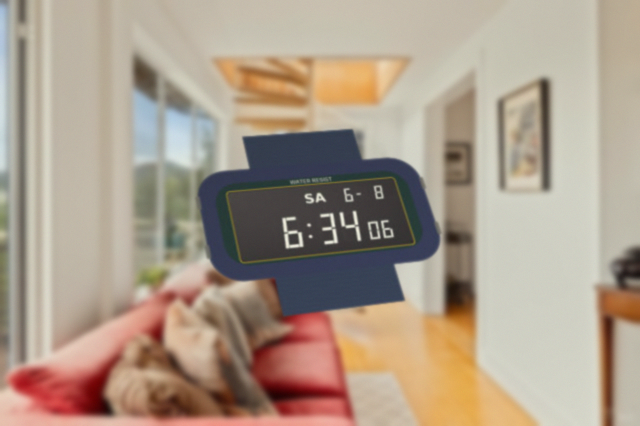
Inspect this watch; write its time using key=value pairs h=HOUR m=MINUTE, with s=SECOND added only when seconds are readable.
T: h=6 m=34 s=6
